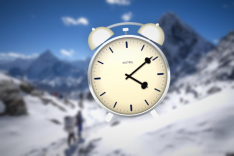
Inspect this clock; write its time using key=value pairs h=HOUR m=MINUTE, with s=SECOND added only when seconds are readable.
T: h=4 m=9
